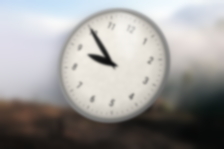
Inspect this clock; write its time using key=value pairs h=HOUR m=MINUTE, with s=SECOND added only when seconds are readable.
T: h=8 m=50
